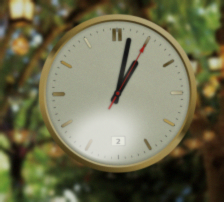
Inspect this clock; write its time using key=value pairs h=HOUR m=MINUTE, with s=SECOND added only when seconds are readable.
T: h=1 m=2 s=5
